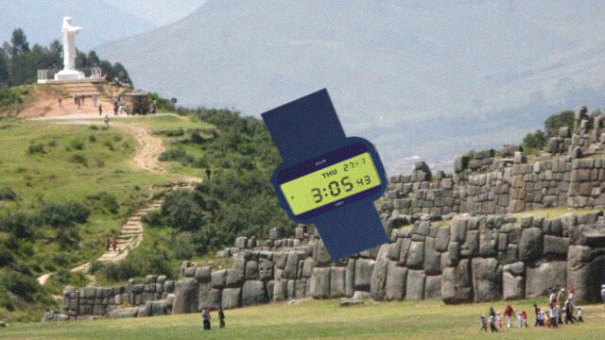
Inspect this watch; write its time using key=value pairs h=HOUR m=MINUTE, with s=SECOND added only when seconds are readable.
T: h=3 m=5 s=43
